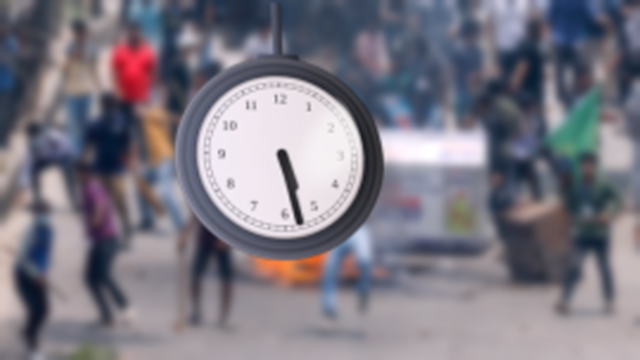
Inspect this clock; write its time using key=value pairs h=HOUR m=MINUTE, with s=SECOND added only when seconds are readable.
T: h=5 m=28
